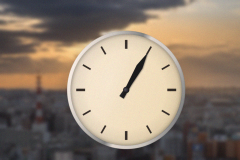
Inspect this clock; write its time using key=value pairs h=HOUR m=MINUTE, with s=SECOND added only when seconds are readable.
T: h=1 m=5
